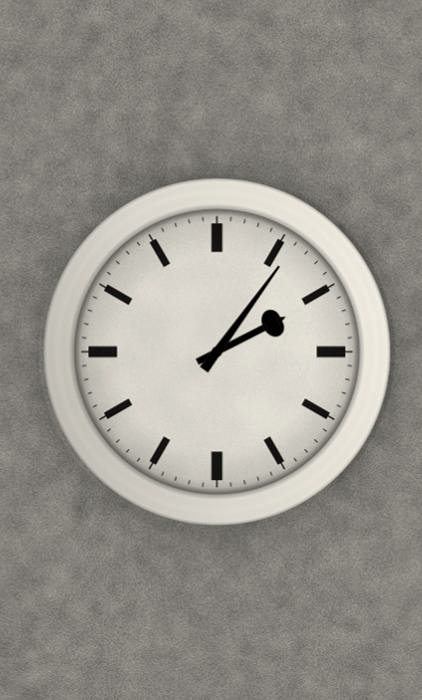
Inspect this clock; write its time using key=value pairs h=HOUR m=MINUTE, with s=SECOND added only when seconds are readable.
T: h=2 m=6
